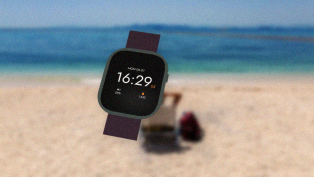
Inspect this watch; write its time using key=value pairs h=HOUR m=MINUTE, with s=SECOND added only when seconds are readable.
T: h=16 m=29
